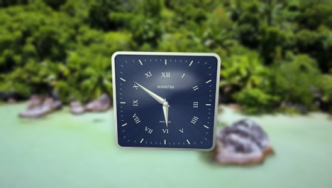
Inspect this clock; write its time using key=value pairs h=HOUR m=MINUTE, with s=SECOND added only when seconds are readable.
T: h=5 m=51
